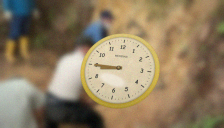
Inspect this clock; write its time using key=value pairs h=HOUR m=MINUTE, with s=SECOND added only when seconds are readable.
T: h=8 m=45
